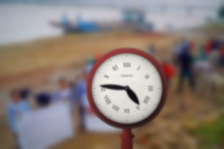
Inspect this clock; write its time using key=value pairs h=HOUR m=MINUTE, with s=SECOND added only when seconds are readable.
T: h=4 m=46
